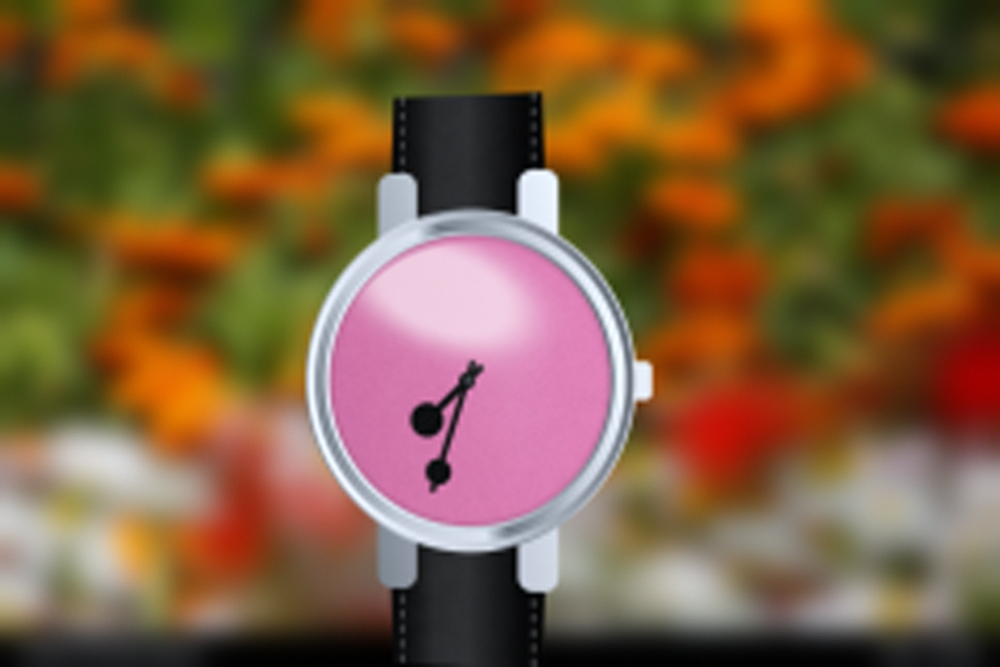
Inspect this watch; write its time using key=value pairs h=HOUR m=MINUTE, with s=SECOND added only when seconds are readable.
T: h=7 m=33
